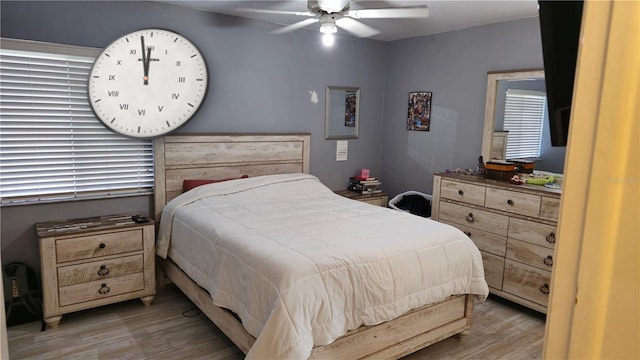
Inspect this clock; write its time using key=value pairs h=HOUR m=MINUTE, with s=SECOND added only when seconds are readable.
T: h=11 m=58
